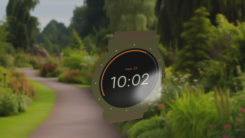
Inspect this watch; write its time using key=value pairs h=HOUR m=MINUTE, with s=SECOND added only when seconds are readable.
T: h=10 m=2
